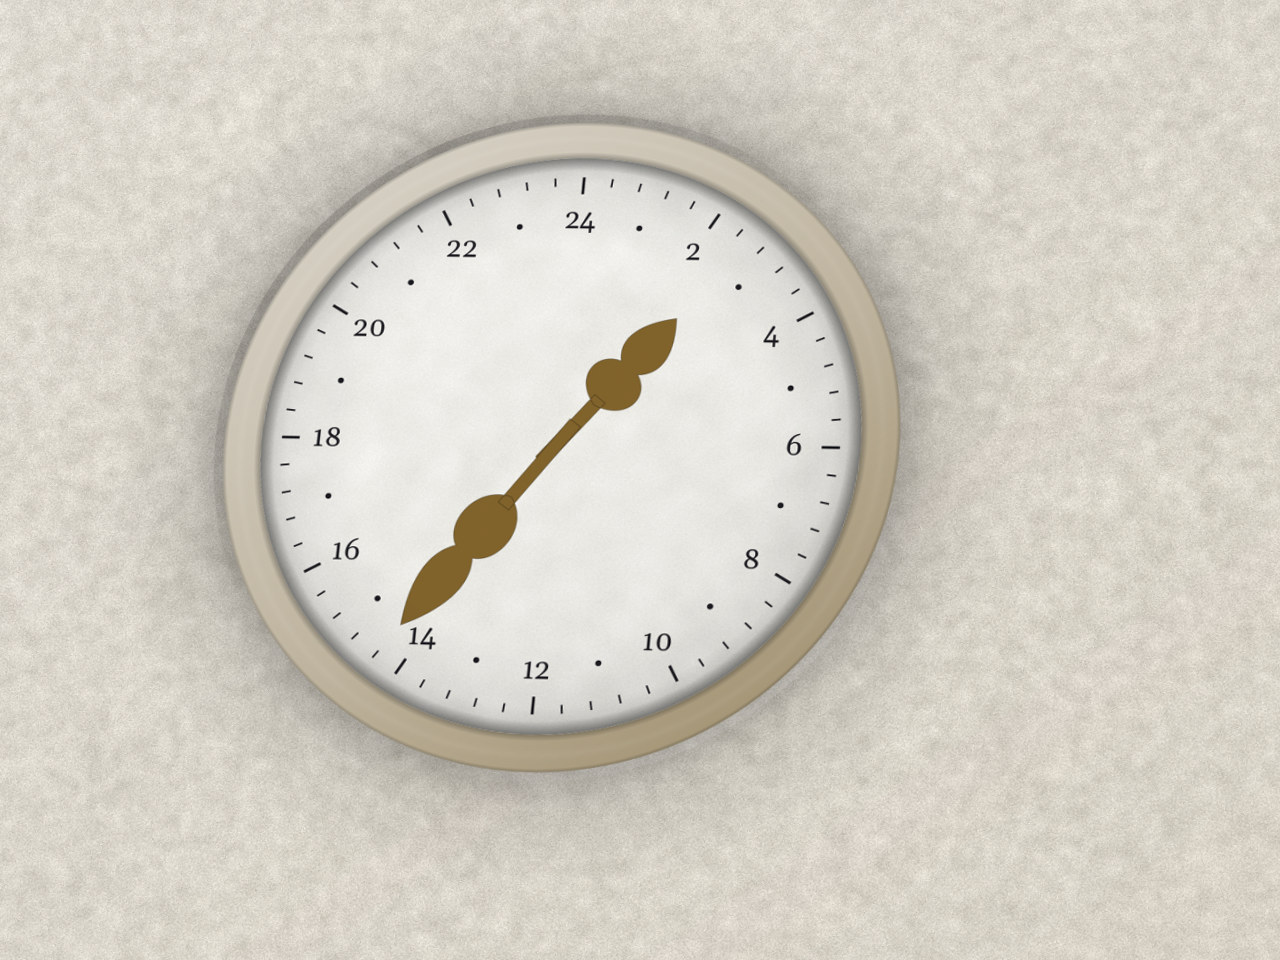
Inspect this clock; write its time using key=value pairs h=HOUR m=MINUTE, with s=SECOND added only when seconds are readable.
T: h=2 m=36
